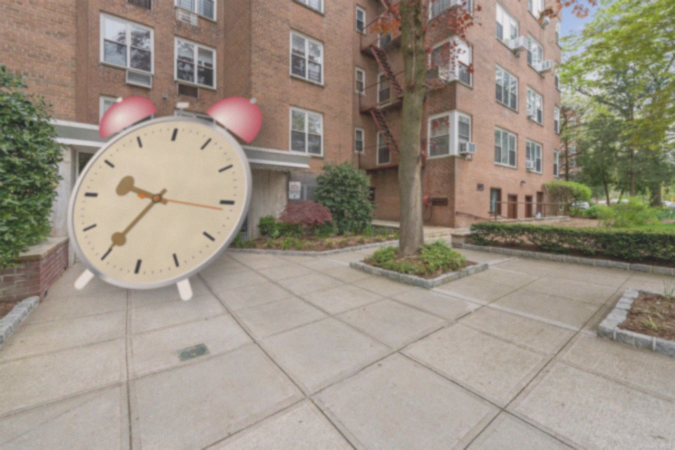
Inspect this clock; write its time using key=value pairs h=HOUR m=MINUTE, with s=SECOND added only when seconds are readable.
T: h=9 m=35 s=16
